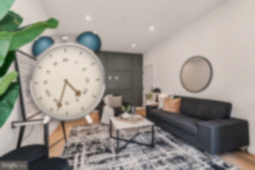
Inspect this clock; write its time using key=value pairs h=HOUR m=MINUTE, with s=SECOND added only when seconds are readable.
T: h=4 m=33
